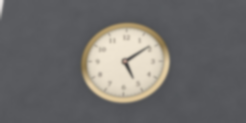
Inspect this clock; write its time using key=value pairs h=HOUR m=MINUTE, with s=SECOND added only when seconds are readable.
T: h=5 m=9
